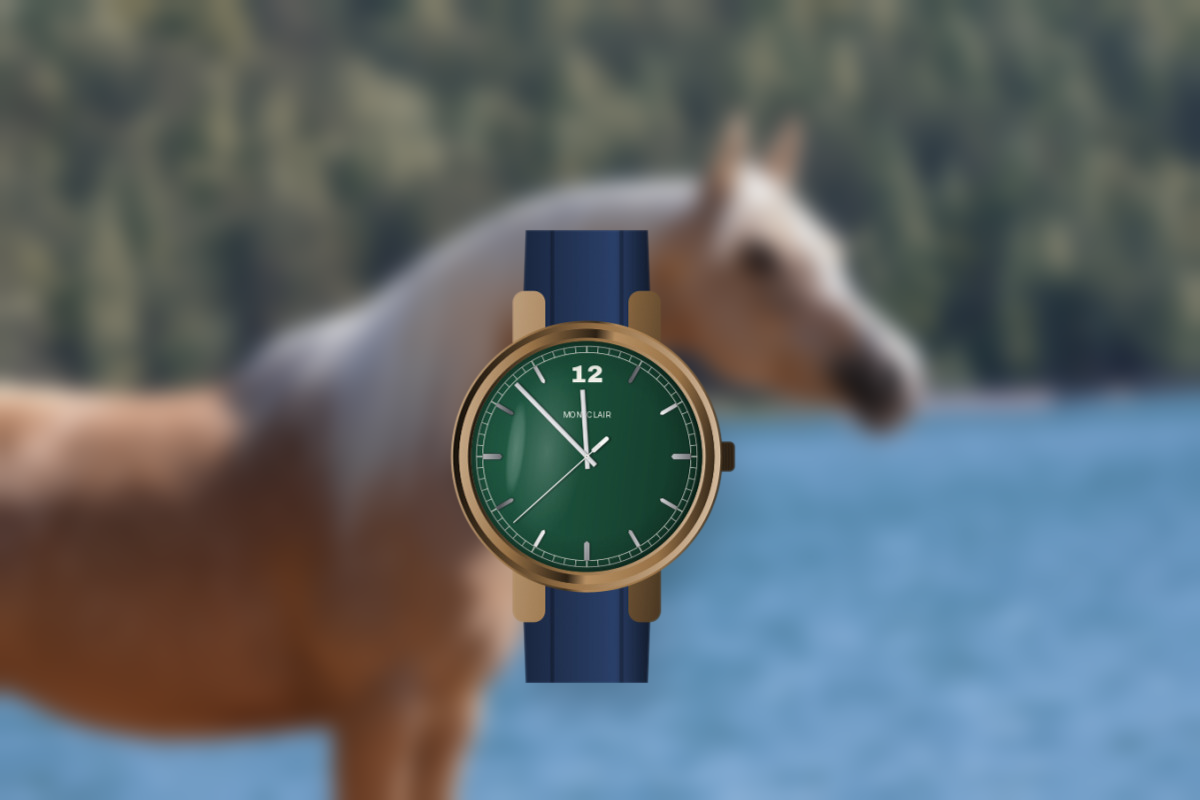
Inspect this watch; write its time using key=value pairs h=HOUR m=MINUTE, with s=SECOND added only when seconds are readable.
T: h=11 m=52 s=38
